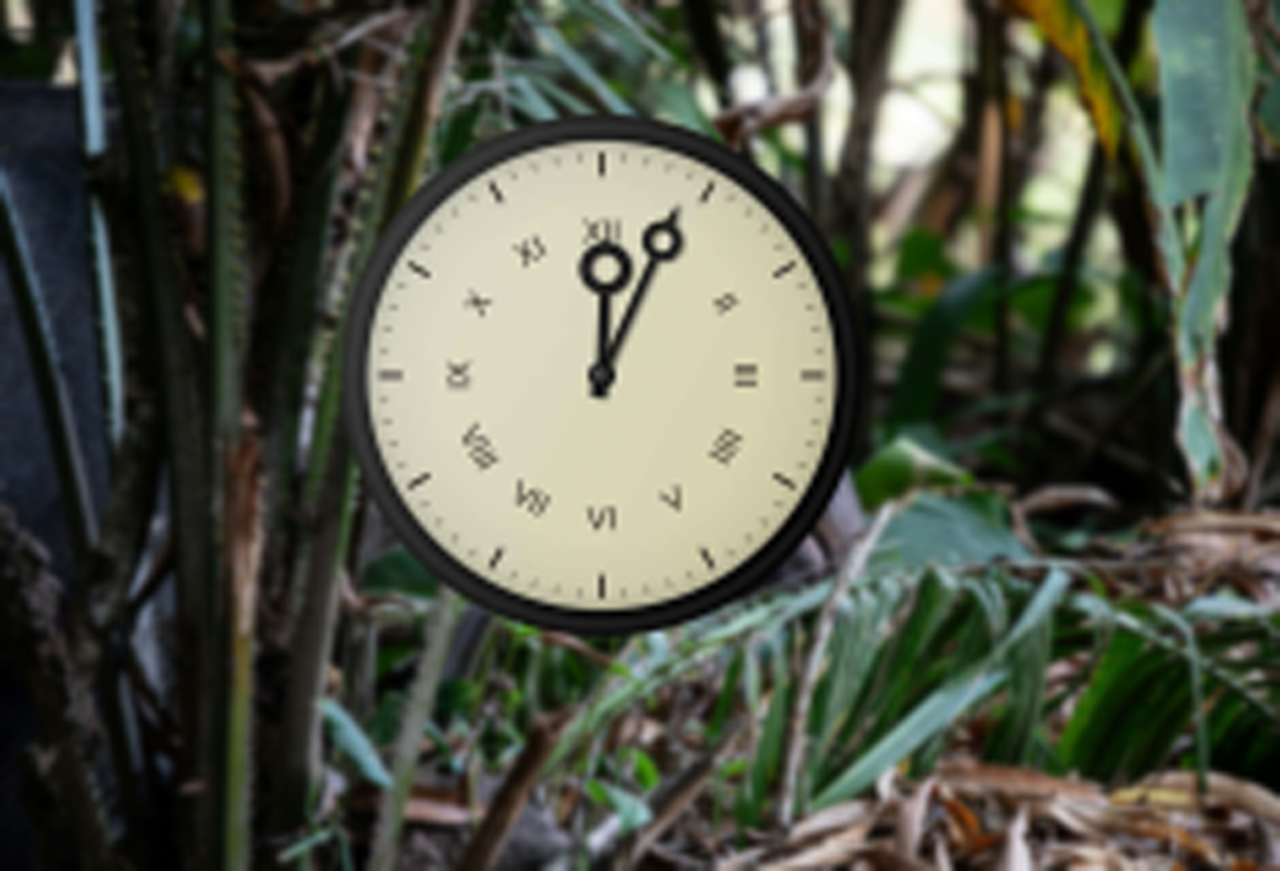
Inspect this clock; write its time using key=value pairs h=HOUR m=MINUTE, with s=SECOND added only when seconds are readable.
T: h=12 m=4
